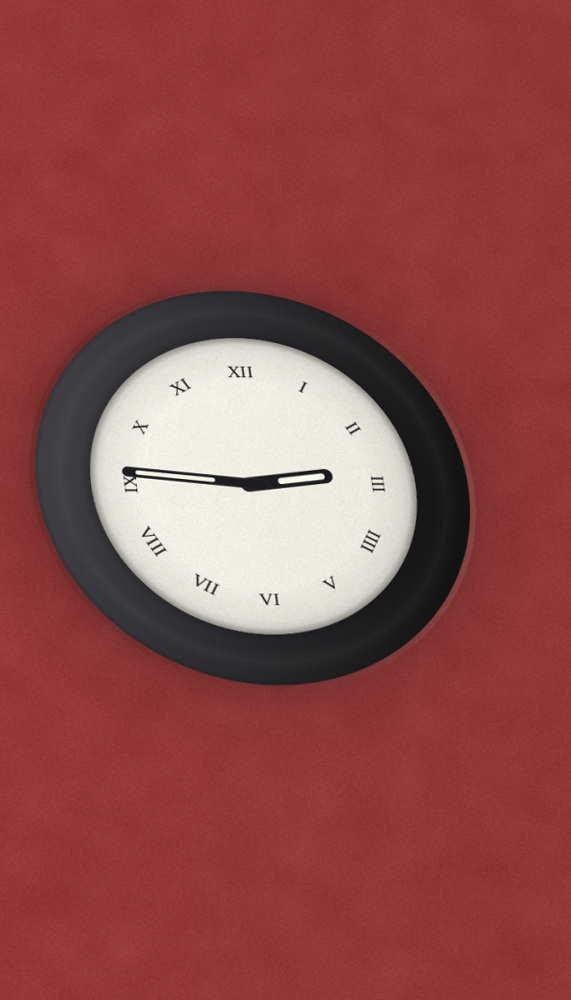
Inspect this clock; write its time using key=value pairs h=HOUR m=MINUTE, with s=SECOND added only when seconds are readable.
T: h=2 m=46
